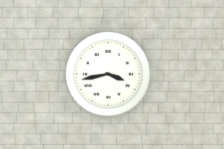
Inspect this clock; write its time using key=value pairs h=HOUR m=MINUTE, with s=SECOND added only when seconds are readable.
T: h=3 m=43
